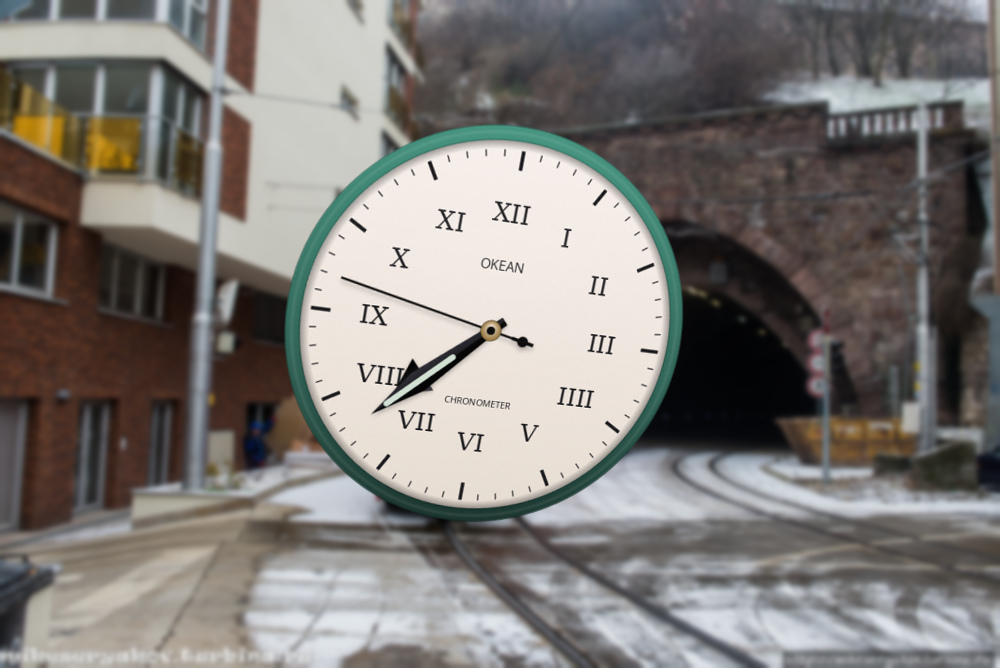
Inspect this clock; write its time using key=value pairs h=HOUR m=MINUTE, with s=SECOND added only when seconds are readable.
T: h=7 m=37 s=47
